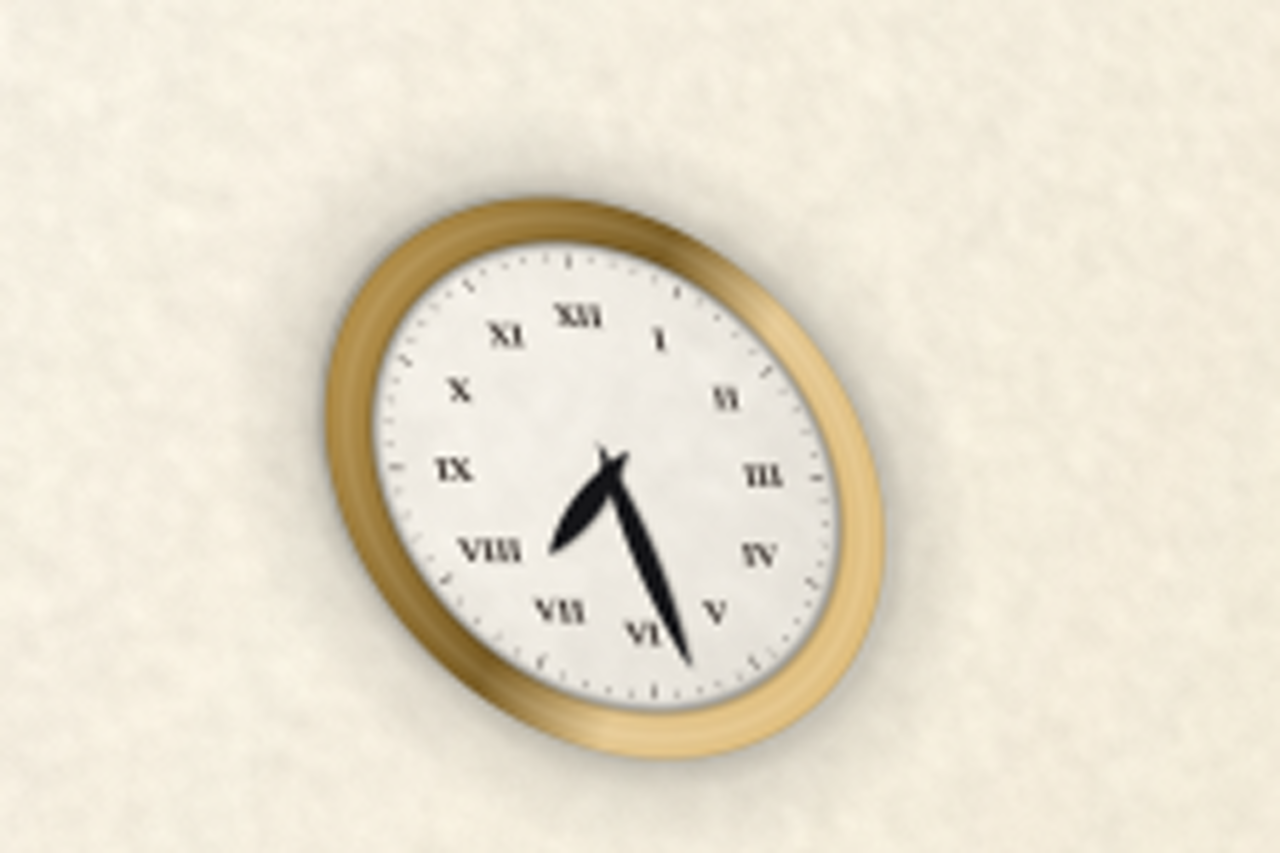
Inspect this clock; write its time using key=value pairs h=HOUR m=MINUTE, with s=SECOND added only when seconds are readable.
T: h=7 m=28
